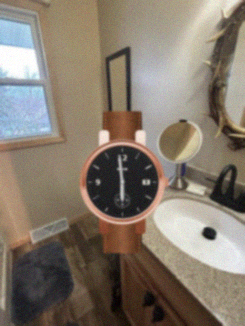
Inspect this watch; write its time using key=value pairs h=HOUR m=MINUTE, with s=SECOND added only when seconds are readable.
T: h=5 m=59
